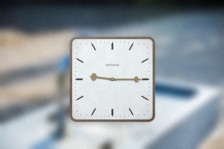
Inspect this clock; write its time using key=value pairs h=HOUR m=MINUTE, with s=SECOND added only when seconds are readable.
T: h=9 m=15
